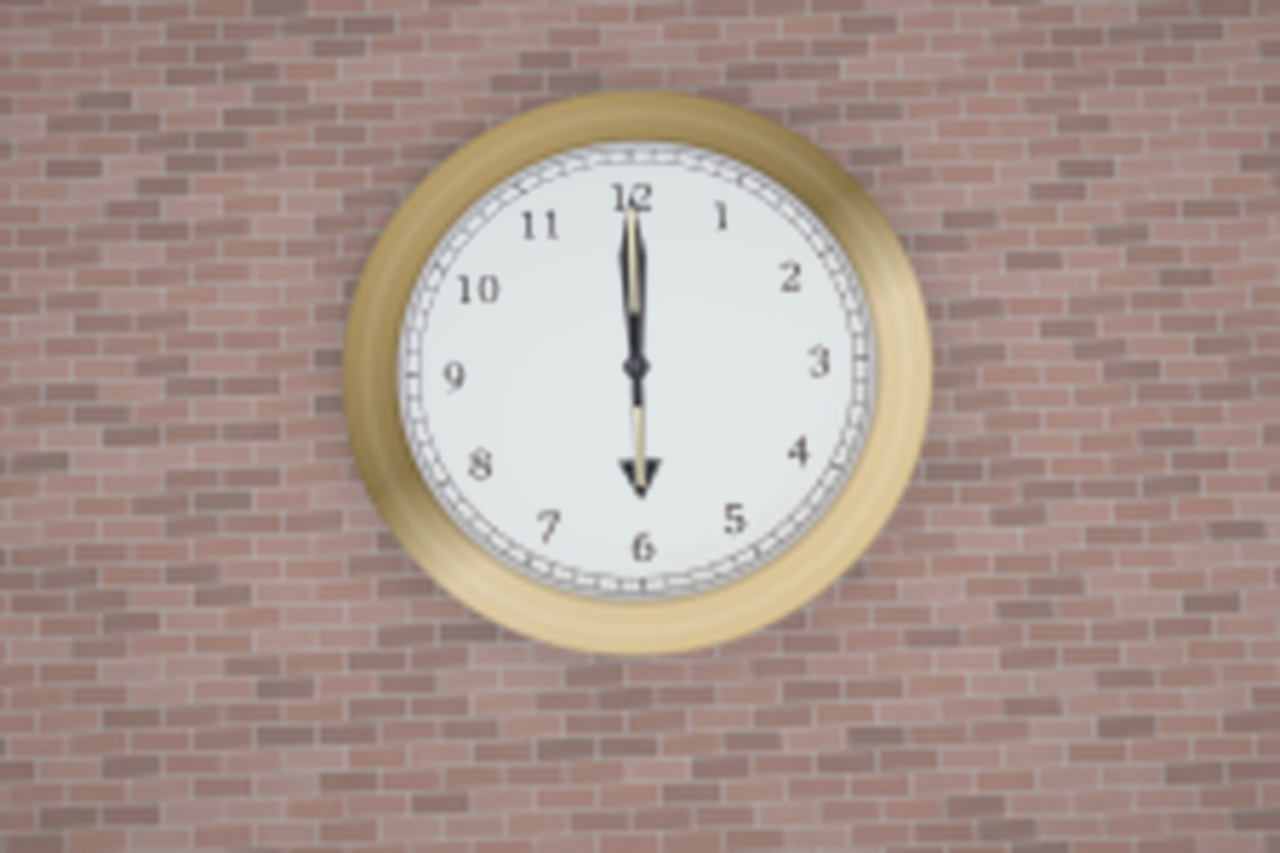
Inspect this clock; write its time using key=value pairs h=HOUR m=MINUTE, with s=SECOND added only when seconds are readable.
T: h=6 m=0
